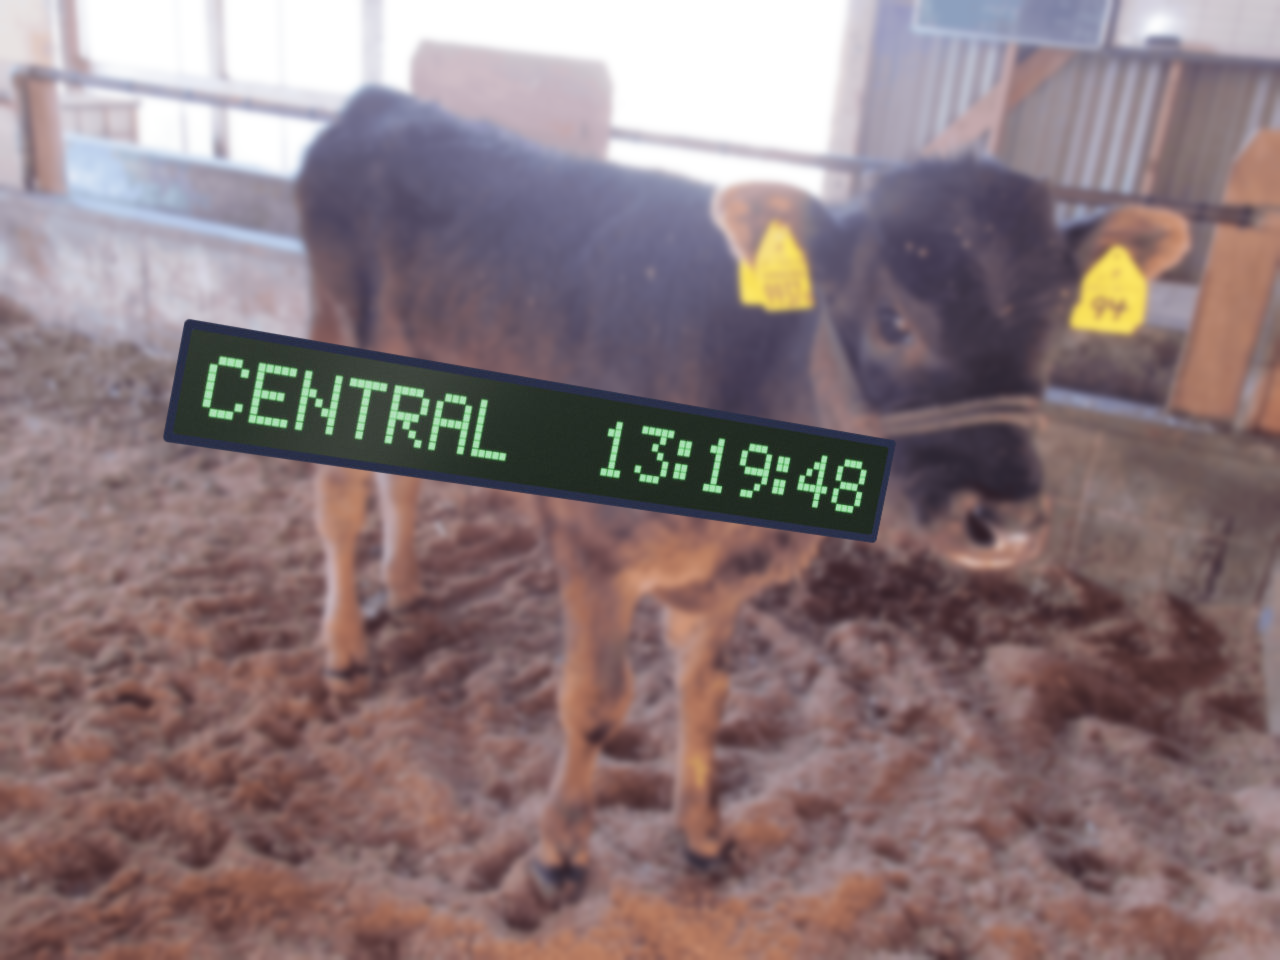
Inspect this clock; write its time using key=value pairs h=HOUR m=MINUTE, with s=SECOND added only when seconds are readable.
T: h=13 m=19 s=48
